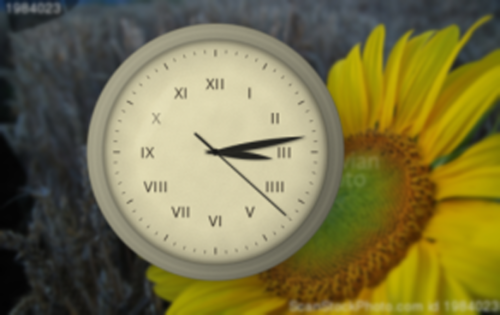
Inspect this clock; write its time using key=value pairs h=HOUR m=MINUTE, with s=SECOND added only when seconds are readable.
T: h=3 m=13 s=22
